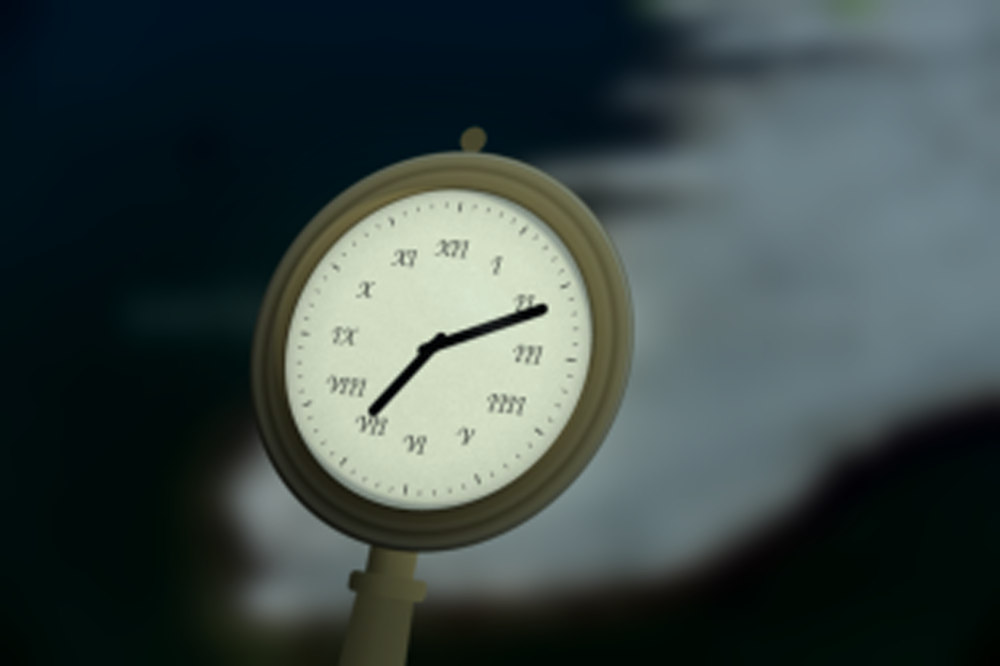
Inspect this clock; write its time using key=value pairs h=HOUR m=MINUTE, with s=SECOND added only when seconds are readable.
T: h=7 m=11
